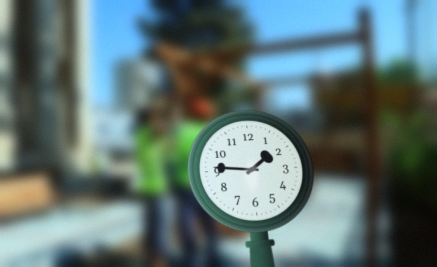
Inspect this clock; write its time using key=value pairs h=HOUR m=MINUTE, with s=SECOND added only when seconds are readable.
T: h=1 m=46
